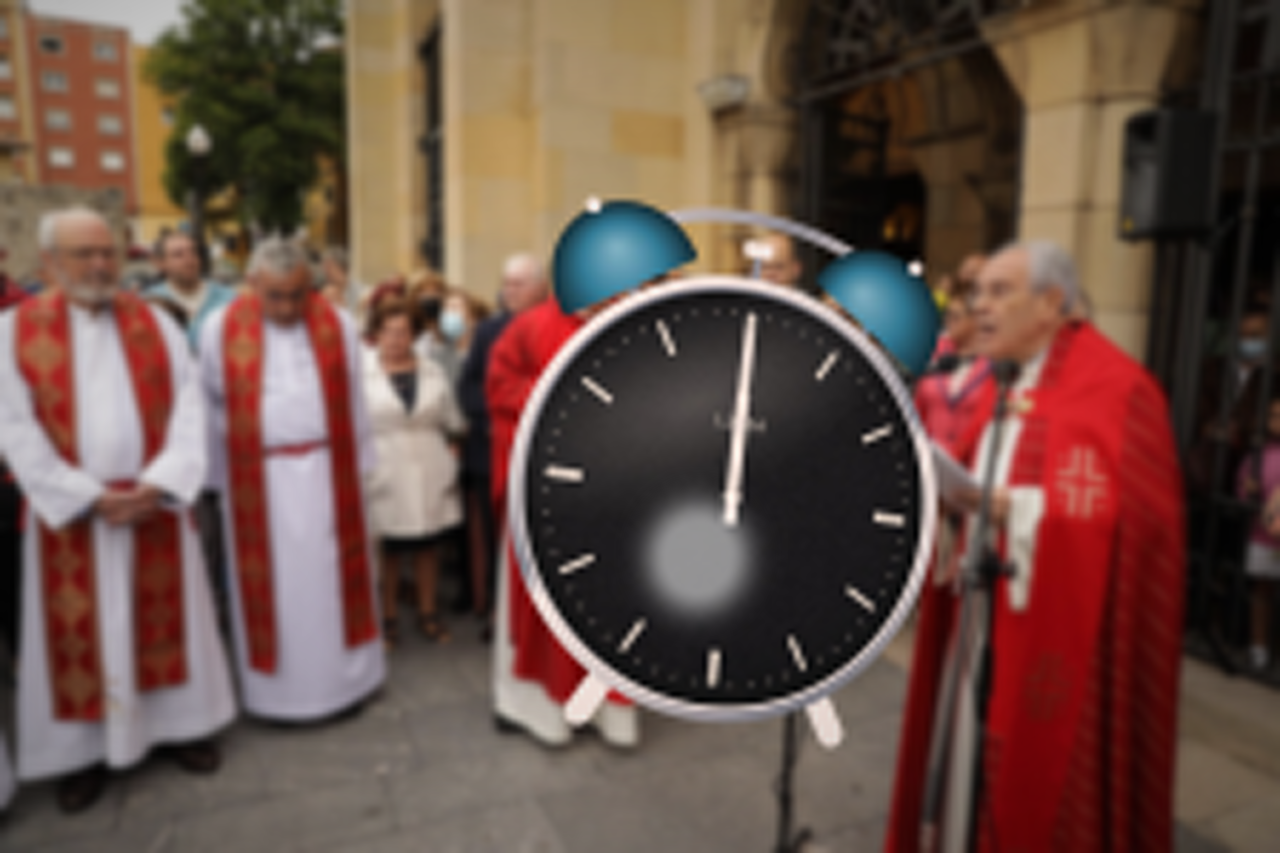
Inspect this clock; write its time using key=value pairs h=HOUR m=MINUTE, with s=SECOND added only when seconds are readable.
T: h=12 m=0
